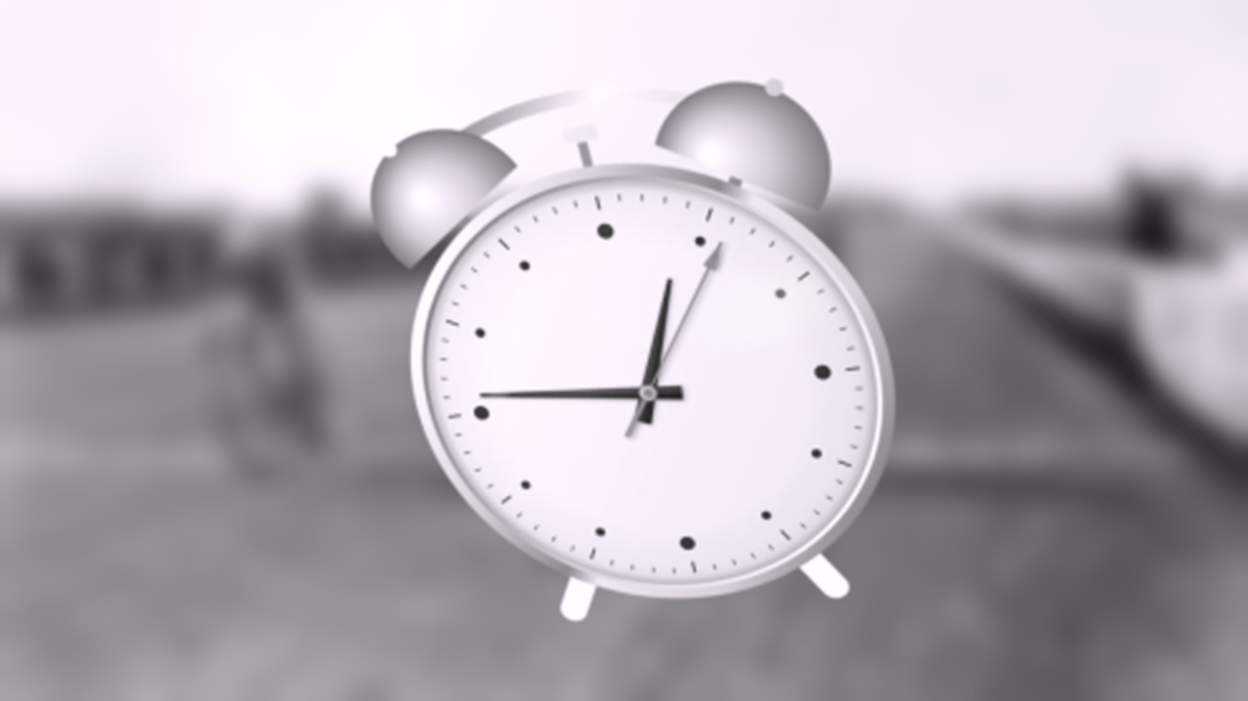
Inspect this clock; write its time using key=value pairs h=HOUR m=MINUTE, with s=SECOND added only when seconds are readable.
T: h=12 m=46 s=6
